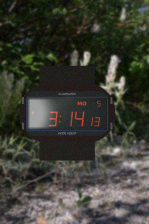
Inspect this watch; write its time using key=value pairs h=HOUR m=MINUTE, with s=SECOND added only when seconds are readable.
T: h=3 m=14 s=13
